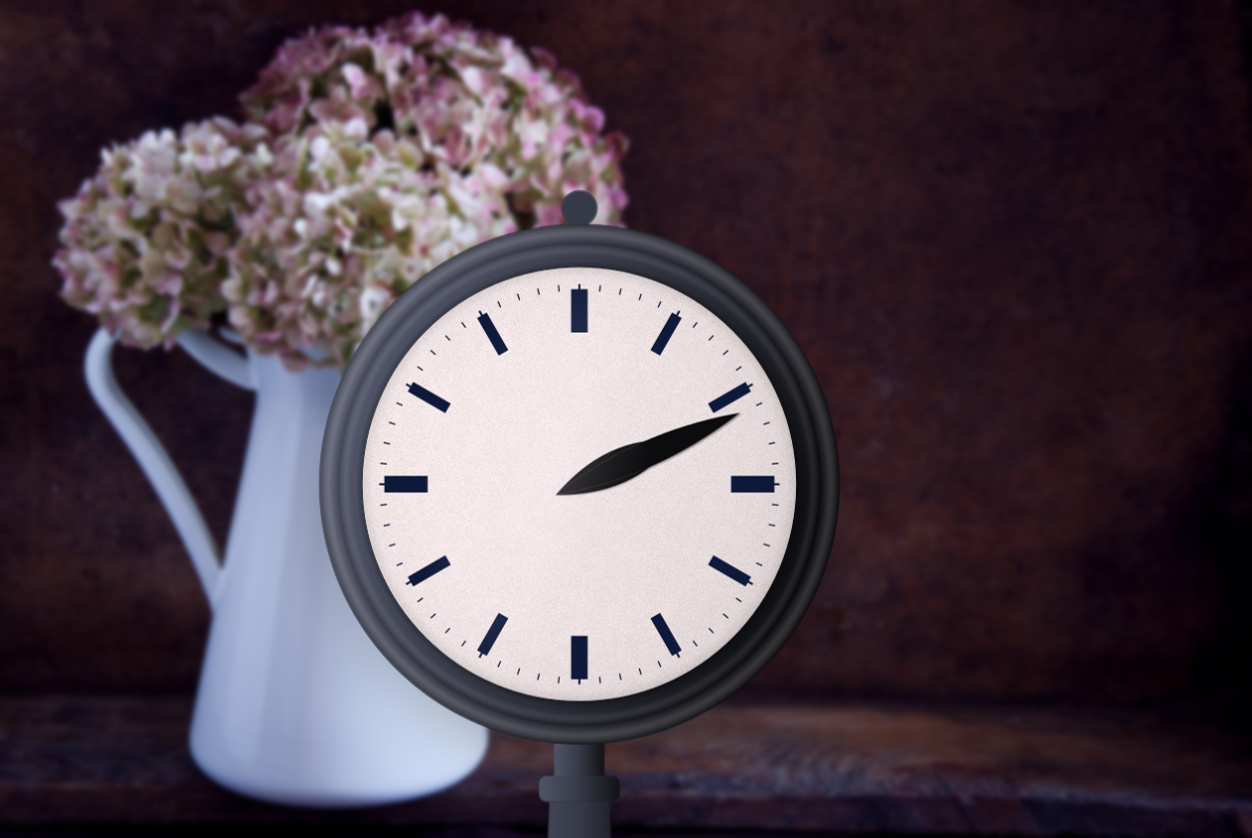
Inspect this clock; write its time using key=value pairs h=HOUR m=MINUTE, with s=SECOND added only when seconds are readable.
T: h=2 m=11
